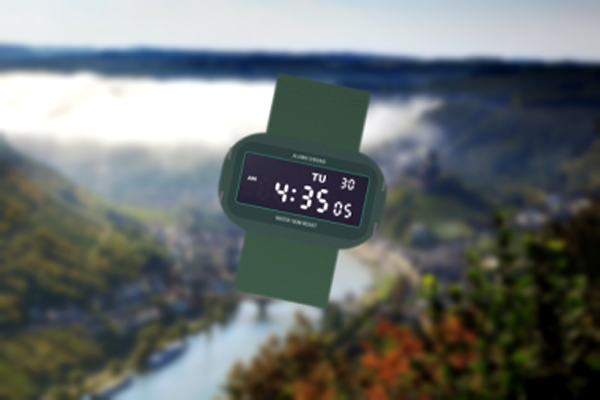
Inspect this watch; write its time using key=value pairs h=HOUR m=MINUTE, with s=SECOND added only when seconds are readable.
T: h=4 m=35 s=5
